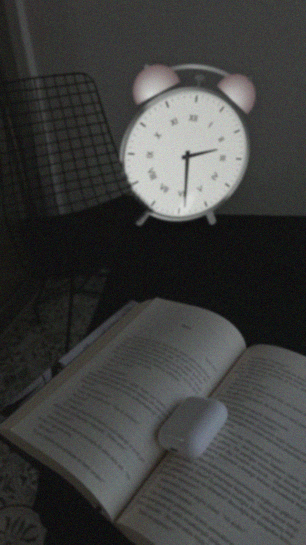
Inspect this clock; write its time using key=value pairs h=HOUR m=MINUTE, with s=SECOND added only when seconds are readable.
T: h=2 m=29
